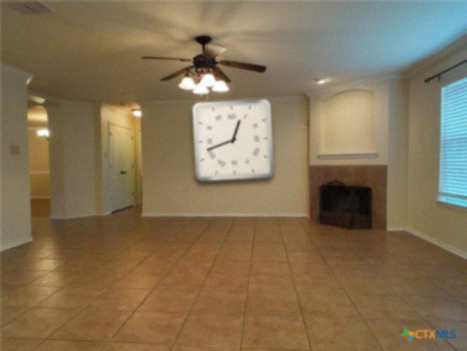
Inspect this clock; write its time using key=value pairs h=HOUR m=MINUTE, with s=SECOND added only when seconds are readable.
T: h=12 m=42
